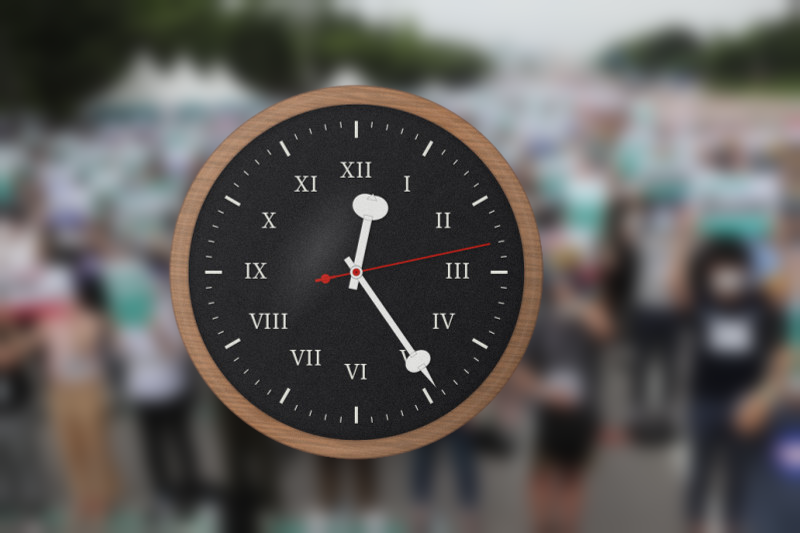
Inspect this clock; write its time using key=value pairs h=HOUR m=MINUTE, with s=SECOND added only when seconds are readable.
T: h=12 m=24 s=13
